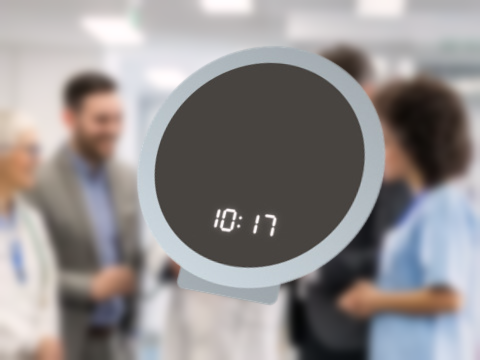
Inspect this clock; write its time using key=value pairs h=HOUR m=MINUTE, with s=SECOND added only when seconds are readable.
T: h=10 m=17
